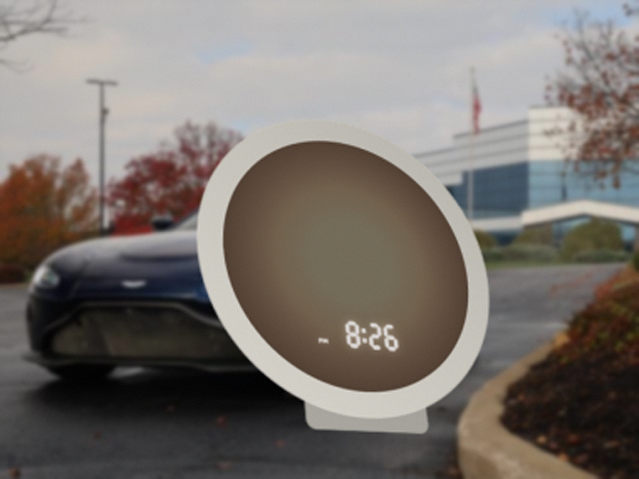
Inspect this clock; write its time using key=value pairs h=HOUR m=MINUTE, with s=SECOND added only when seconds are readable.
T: h=8 m=26
